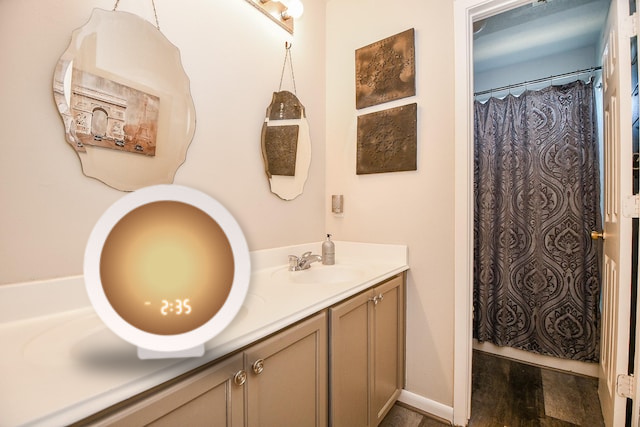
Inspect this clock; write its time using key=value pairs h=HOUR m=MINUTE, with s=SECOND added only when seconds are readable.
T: h=2 m=35
